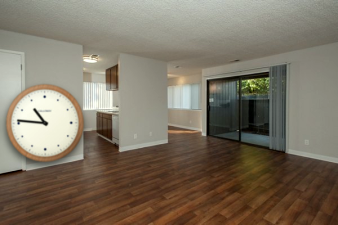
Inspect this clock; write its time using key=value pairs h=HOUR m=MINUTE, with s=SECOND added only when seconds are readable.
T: h=10 m=46
